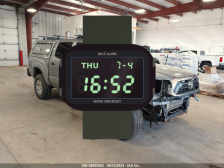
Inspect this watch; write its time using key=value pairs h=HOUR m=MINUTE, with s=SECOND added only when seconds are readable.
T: h=16 m=52
